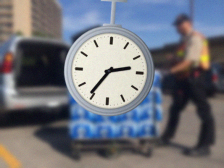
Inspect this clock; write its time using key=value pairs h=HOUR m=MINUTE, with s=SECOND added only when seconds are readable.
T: h=2 m=36
